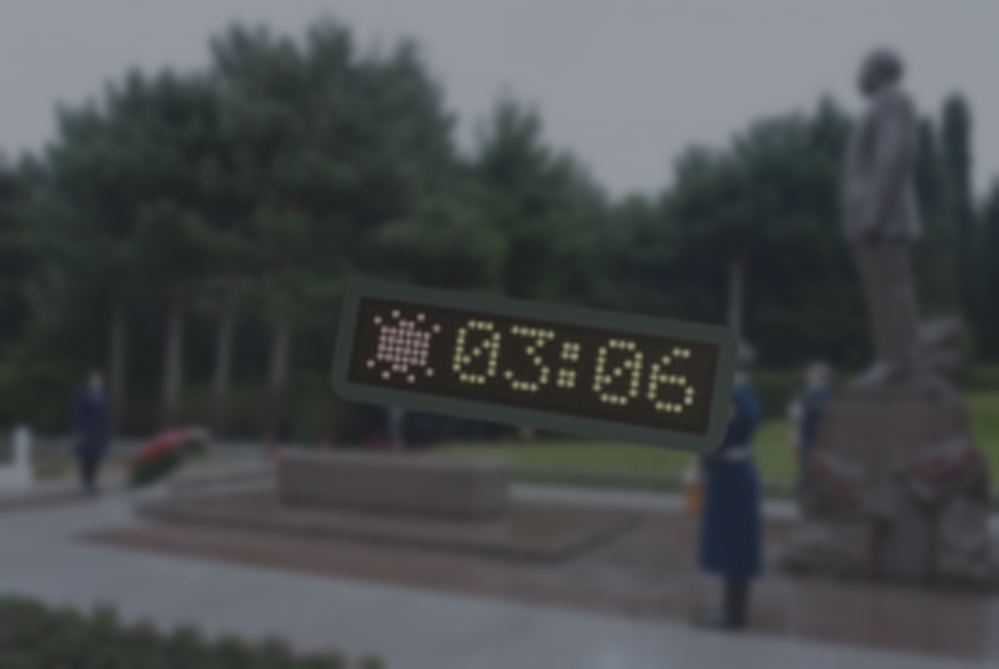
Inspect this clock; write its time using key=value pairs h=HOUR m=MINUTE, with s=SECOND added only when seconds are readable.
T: h=3 m=6
